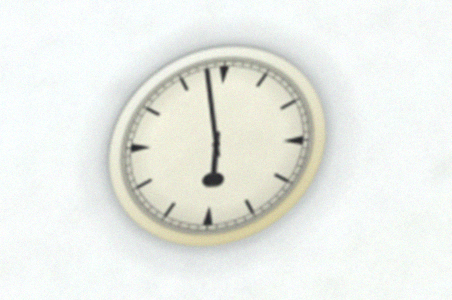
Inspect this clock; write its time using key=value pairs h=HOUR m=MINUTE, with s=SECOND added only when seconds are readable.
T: h=5 m=58
